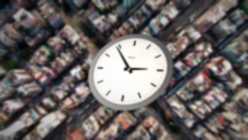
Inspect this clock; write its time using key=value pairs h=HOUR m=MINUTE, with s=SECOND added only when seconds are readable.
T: h=2 m=54
